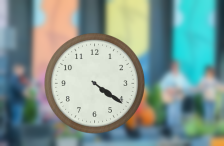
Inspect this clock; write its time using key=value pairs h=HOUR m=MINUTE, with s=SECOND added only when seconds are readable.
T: h=4 m=21
